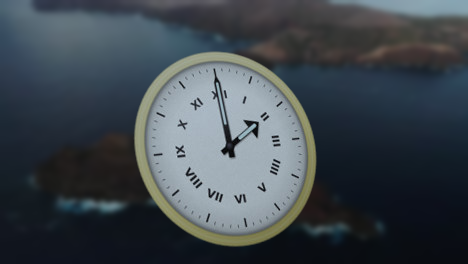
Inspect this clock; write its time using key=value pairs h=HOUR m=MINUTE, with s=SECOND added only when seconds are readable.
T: h=2 m=0
